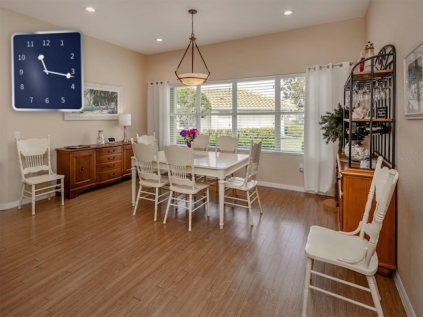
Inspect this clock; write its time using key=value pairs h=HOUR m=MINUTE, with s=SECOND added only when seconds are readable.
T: h=11 m=17
